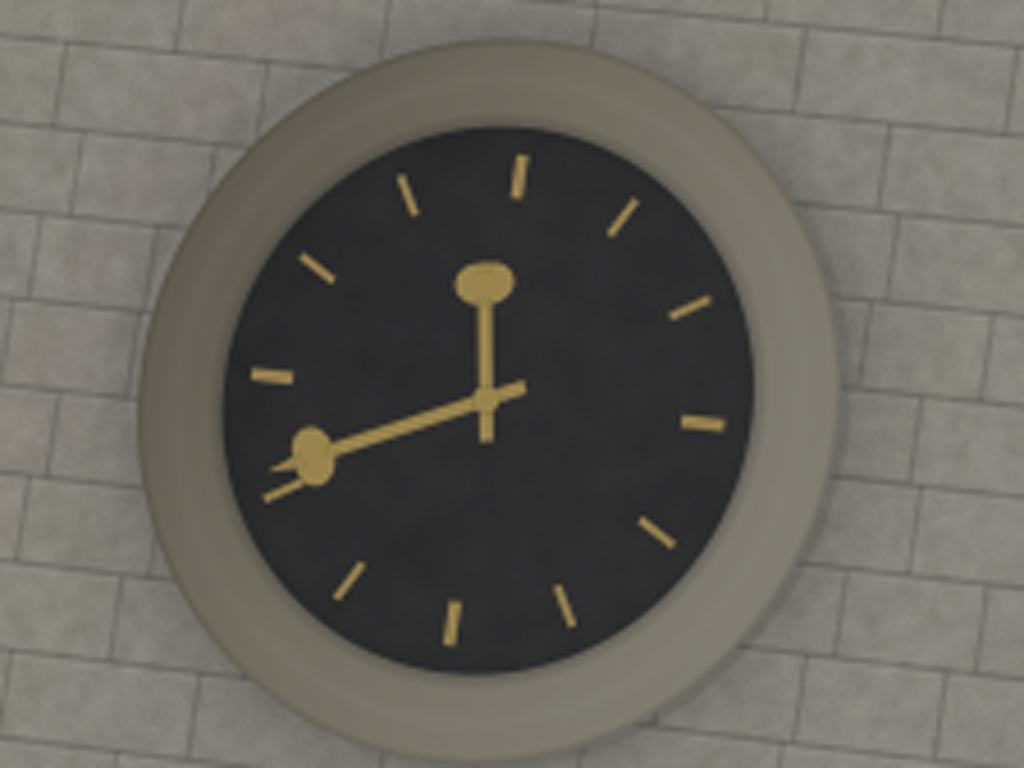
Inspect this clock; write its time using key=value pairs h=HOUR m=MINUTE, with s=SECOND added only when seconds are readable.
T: h=11 m=41
